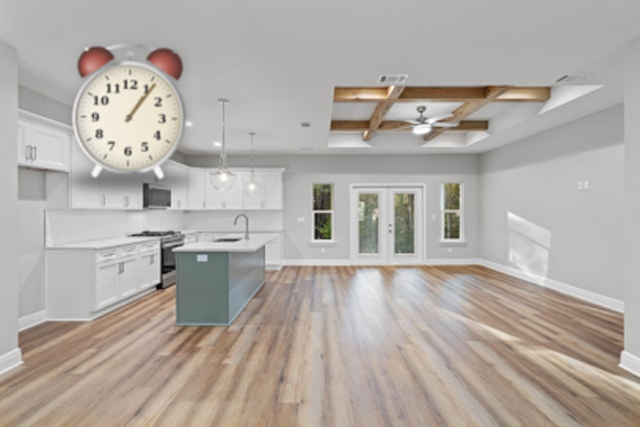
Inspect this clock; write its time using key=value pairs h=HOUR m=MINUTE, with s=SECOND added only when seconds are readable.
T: h=1 m=6
